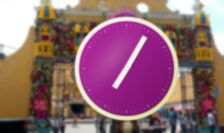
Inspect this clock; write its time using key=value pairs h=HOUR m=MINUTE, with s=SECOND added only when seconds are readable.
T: h=7 m=5
